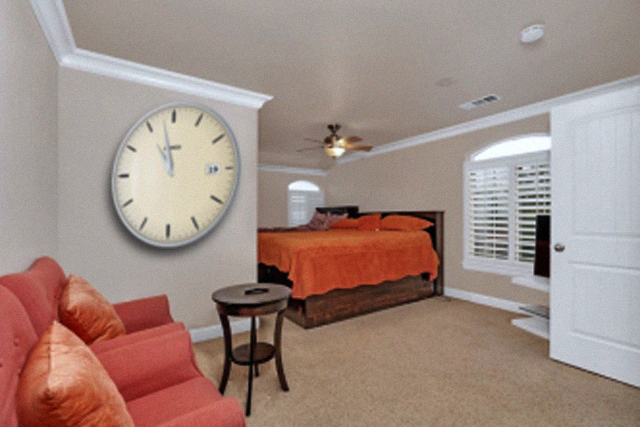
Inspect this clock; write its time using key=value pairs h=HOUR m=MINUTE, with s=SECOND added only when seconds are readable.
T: h=10 m=58
